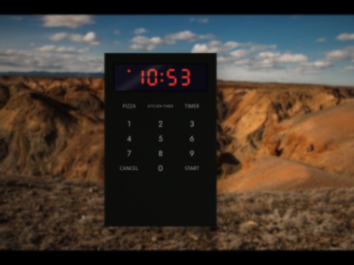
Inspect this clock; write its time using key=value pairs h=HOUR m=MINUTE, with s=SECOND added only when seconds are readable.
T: h=10 m=53
